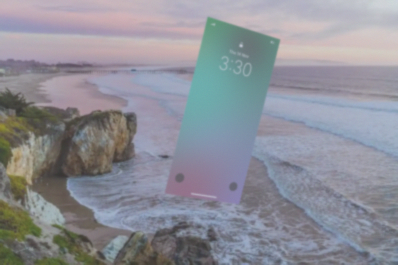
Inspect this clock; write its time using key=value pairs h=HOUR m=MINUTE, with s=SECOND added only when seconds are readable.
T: h=3 m=30
